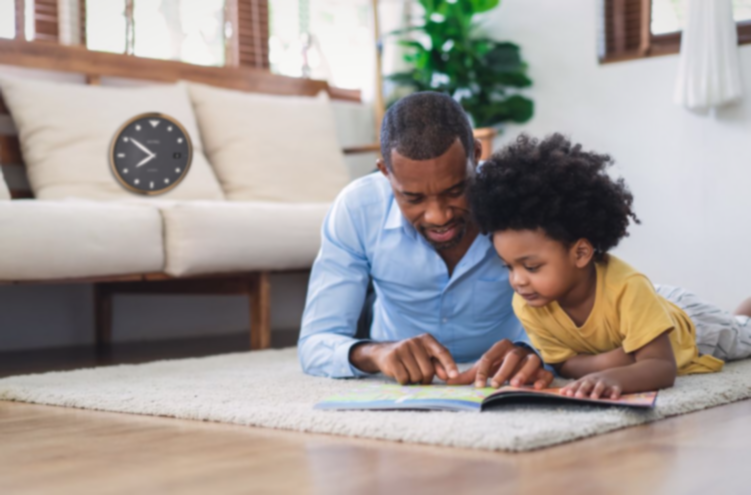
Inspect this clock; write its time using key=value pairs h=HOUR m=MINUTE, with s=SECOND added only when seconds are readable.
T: h=7 m=51
